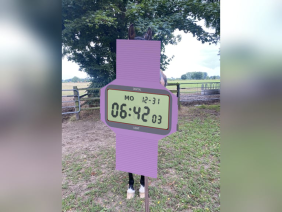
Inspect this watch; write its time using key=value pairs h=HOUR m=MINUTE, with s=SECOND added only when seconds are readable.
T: h=6 m=42 s=3
